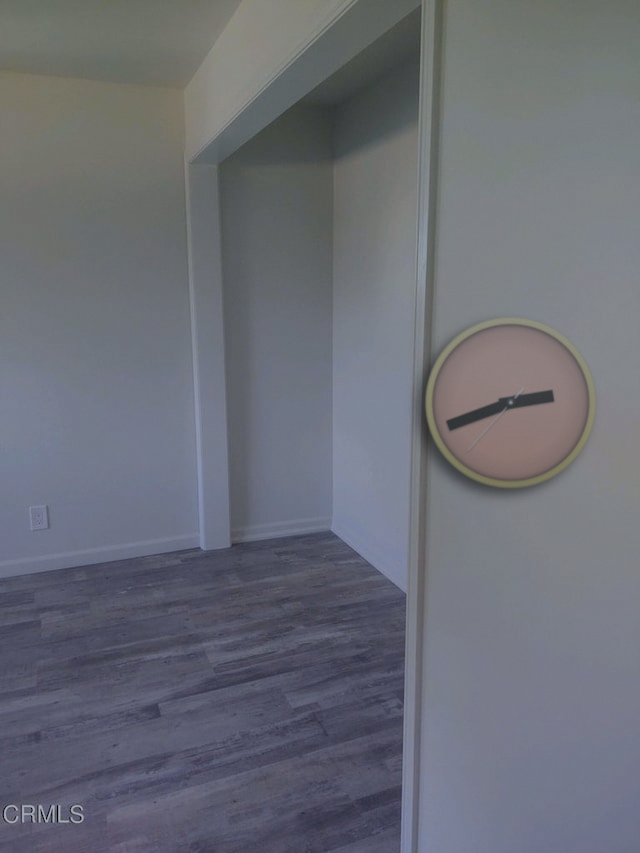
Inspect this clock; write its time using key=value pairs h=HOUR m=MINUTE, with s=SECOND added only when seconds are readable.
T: h=2 m=41 s=37
